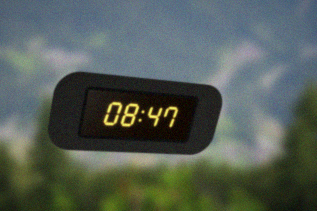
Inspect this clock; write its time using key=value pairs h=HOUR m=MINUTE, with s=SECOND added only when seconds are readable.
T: h=8 m=47
